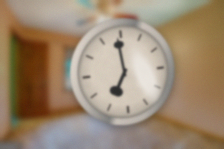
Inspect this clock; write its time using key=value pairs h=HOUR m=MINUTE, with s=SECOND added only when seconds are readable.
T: h=6 m=59
